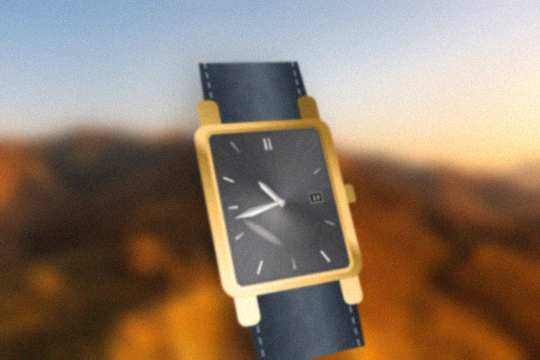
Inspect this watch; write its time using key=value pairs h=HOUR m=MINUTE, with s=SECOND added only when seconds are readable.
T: h=10 m=43
